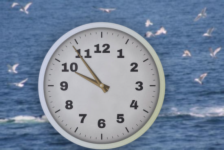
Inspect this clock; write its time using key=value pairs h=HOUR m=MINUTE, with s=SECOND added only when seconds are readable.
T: h=9 m=54
